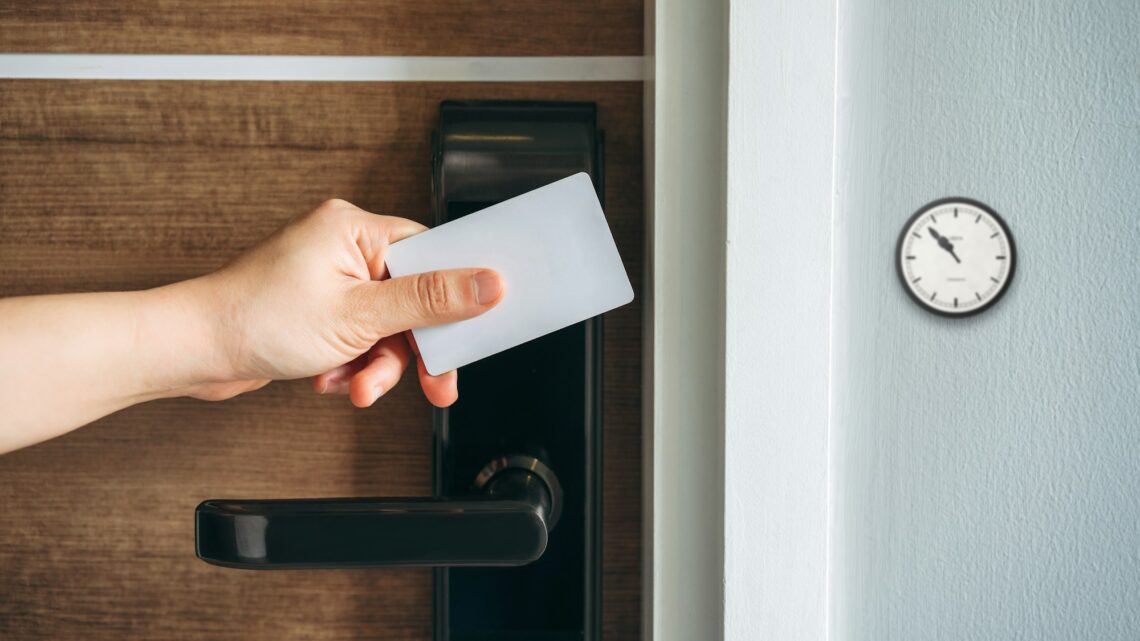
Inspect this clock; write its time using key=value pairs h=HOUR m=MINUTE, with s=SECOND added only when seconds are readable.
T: h=10 m=53
